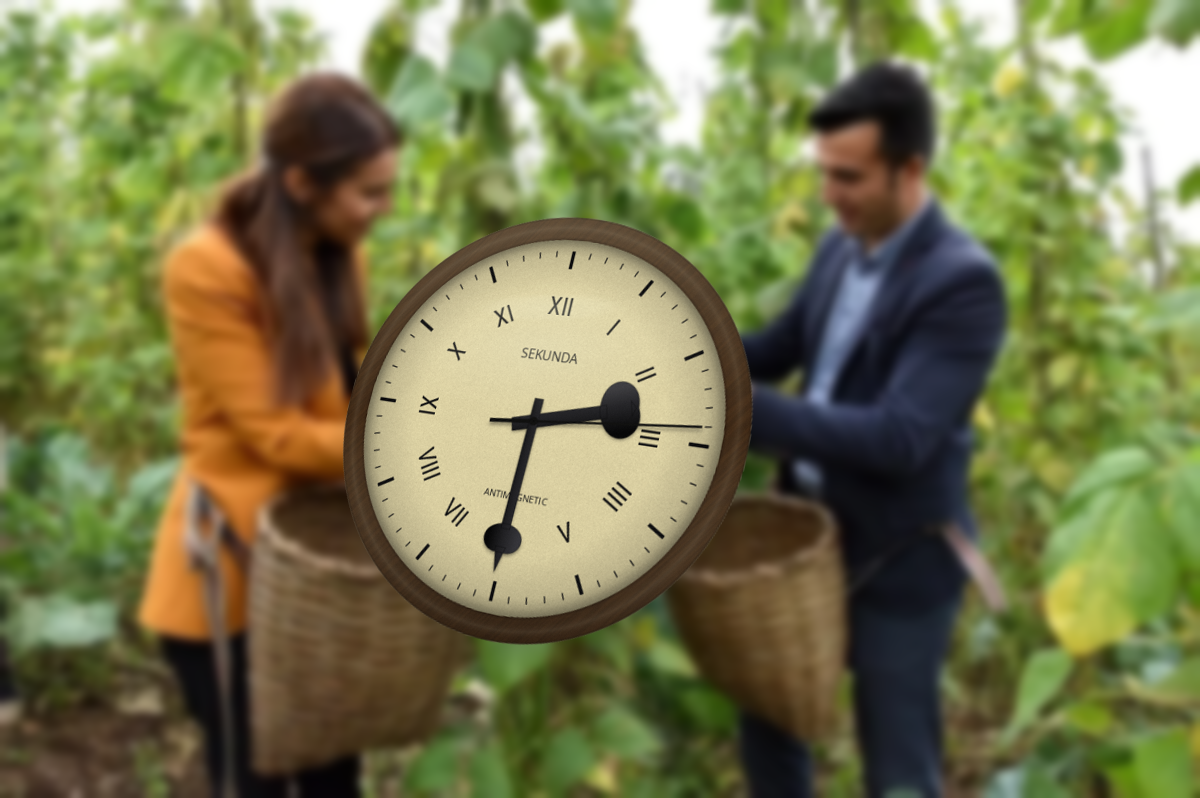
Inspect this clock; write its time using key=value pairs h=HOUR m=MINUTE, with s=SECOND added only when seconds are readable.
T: h=2 m=30 s=14
